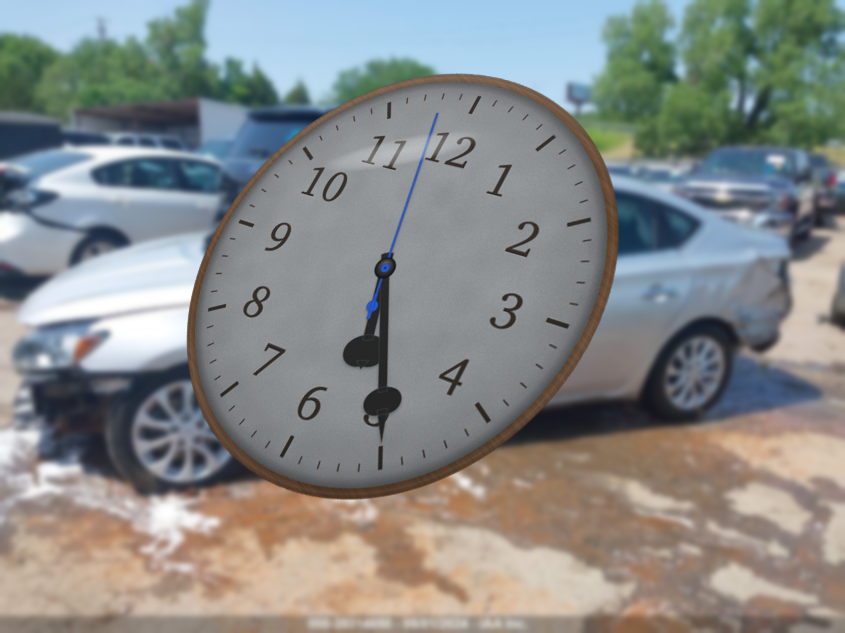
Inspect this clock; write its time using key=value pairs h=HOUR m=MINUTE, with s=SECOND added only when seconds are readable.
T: h=5 m=24 s=58
